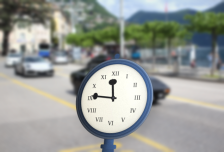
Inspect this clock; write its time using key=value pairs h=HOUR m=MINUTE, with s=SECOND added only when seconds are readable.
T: h=11 m=46
